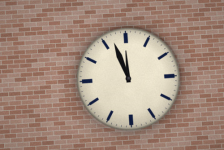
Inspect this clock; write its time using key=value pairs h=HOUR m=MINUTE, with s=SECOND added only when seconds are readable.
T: h=11 m=57
